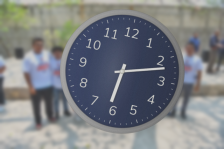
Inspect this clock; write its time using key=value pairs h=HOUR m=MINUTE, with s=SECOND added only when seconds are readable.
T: h=6 m=12
